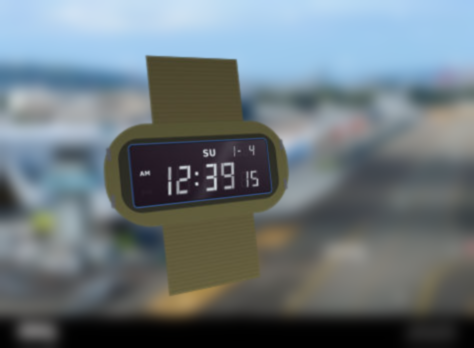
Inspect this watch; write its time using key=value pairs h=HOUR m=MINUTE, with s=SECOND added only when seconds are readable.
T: h=12 m=39 s=15
